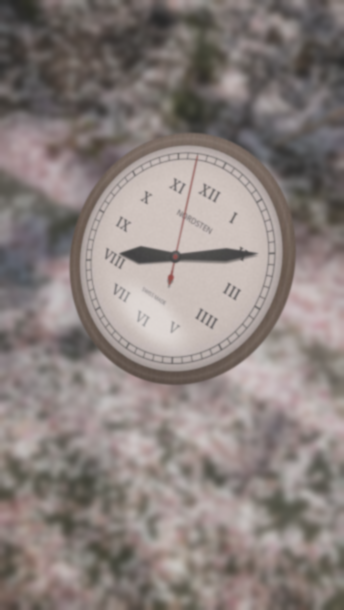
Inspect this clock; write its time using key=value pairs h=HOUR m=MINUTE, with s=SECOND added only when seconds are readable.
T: h=8 m=9 s=57
